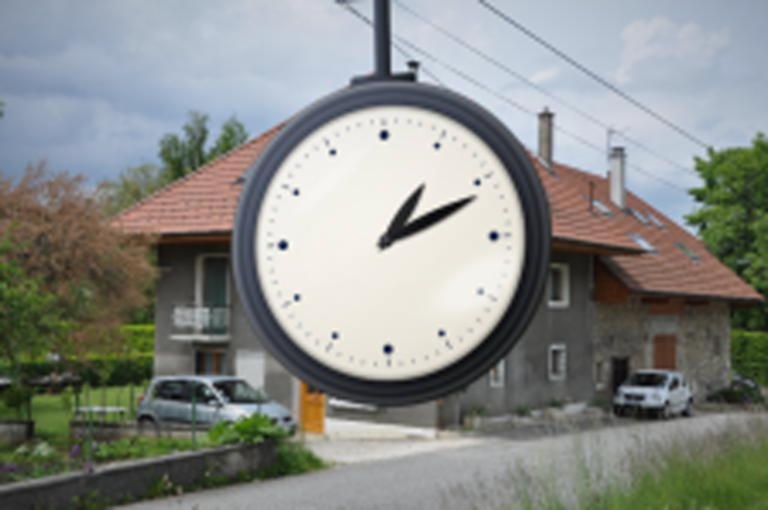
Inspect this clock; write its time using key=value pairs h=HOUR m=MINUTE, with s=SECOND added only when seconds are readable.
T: h=1 m=11
